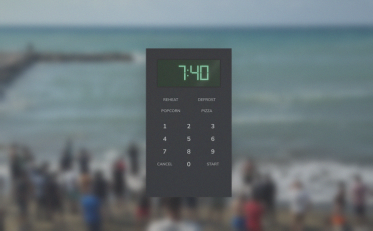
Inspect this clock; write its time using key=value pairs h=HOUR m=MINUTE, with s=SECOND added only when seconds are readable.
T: h=7 m=40
